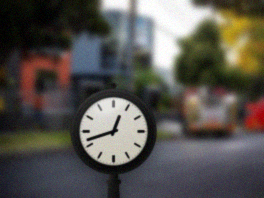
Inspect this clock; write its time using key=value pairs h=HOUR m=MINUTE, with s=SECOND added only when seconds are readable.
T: h=12 m=42
